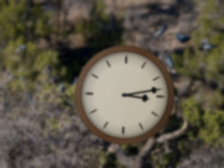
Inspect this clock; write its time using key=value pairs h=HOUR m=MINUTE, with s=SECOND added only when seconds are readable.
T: h=3 m=13
